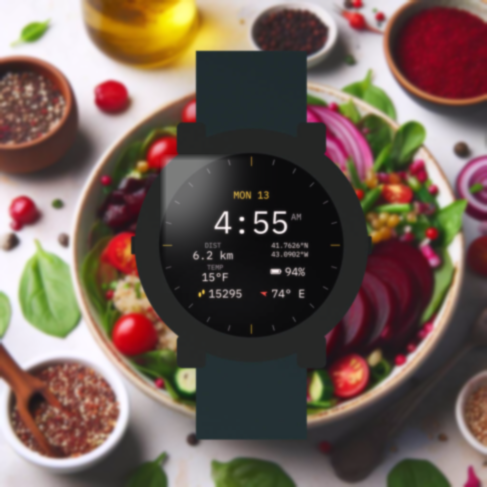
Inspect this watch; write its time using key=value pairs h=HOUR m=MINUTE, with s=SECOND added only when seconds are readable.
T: h=4 m=55
